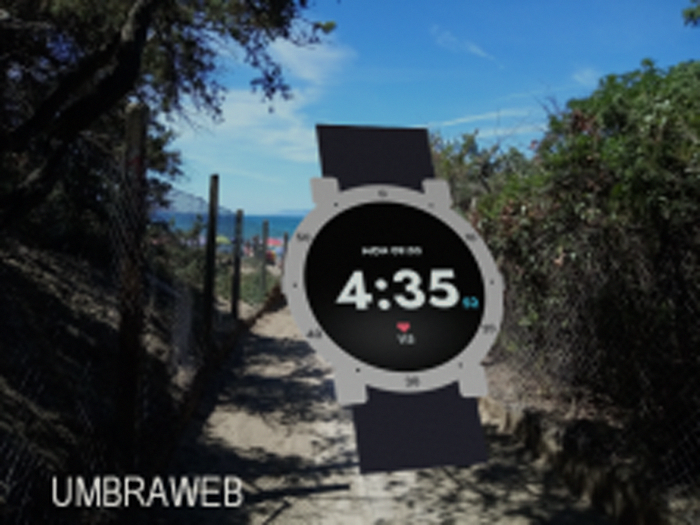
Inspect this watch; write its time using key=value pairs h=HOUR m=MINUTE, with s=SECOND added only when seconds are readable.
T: h=4 m=35
